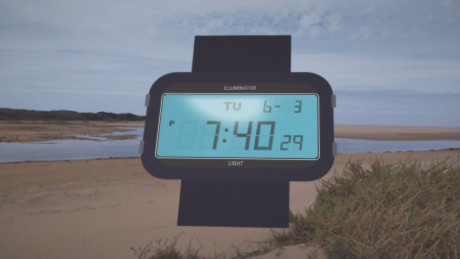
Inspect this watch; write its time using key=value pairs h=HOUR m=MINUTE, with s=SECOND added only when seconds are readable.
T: h=7 m=40 s=29
